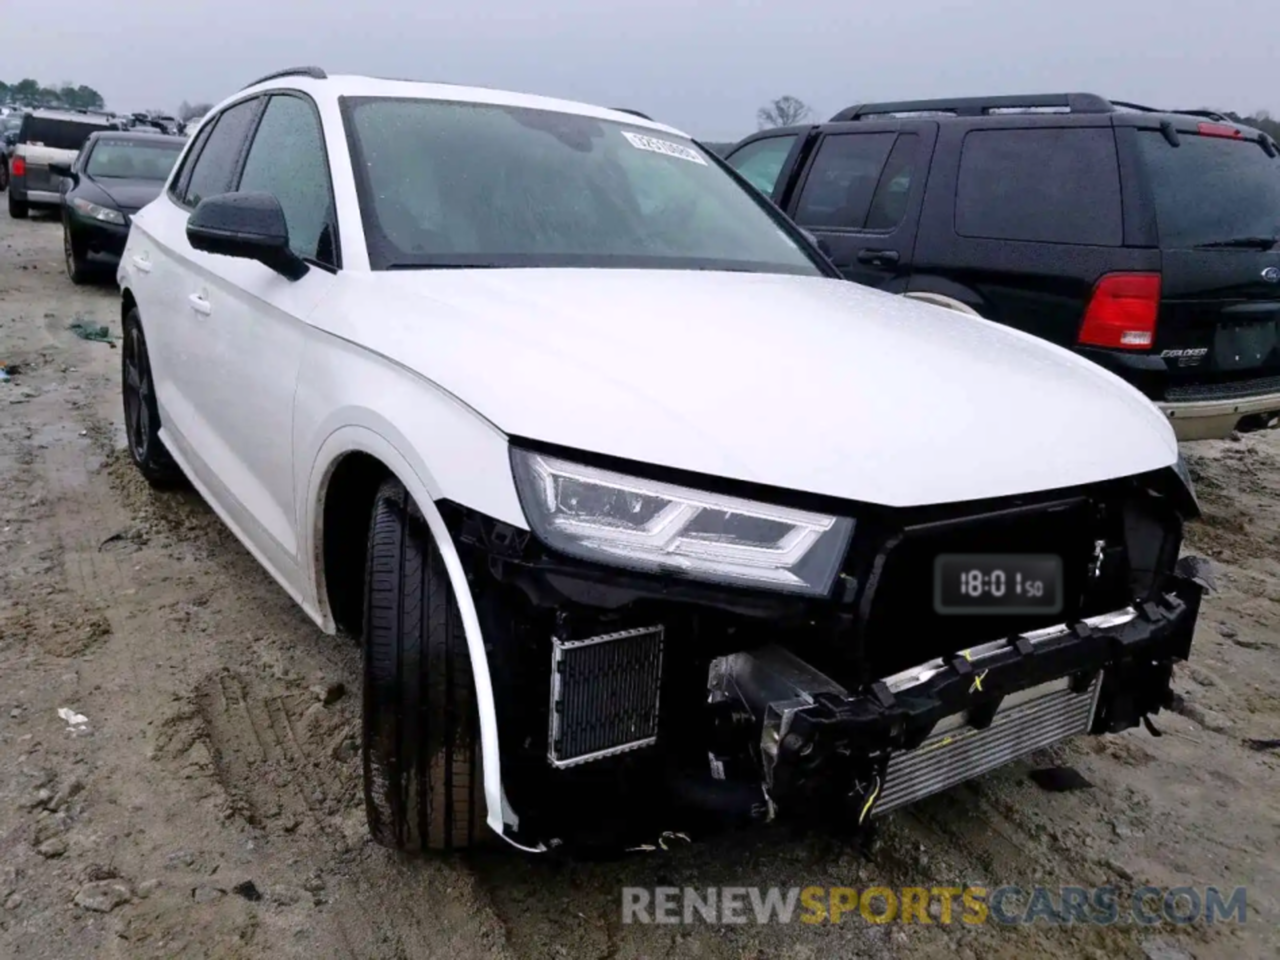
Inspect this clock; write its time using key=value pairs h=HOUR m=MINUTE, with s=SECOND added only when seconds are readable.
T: h=18 m=1
